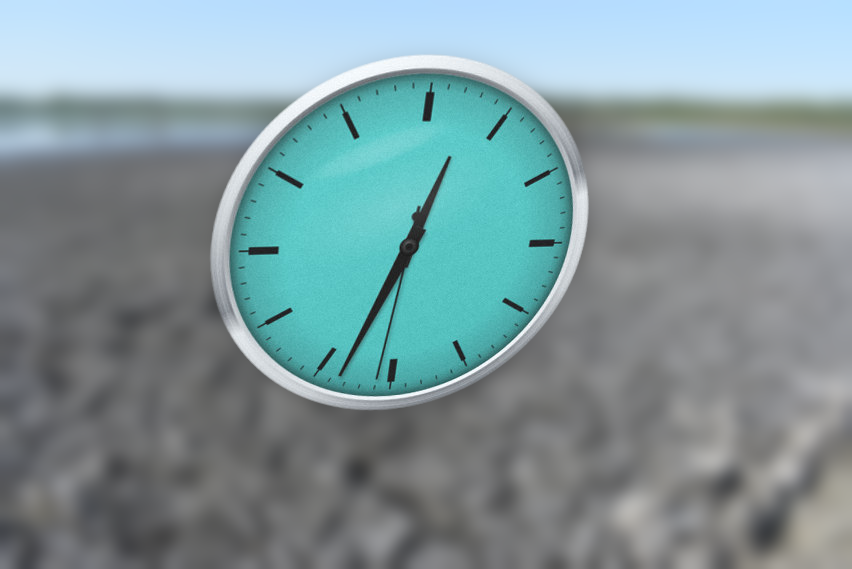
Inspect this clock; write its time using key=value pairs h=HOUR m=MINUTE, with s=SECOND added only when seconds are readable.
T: h=12 m=33 s=31
